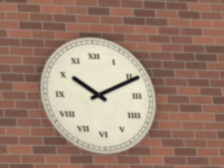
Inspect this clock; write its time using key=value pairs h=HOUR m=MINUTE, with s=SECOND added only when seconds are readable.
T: h=10 m=11
